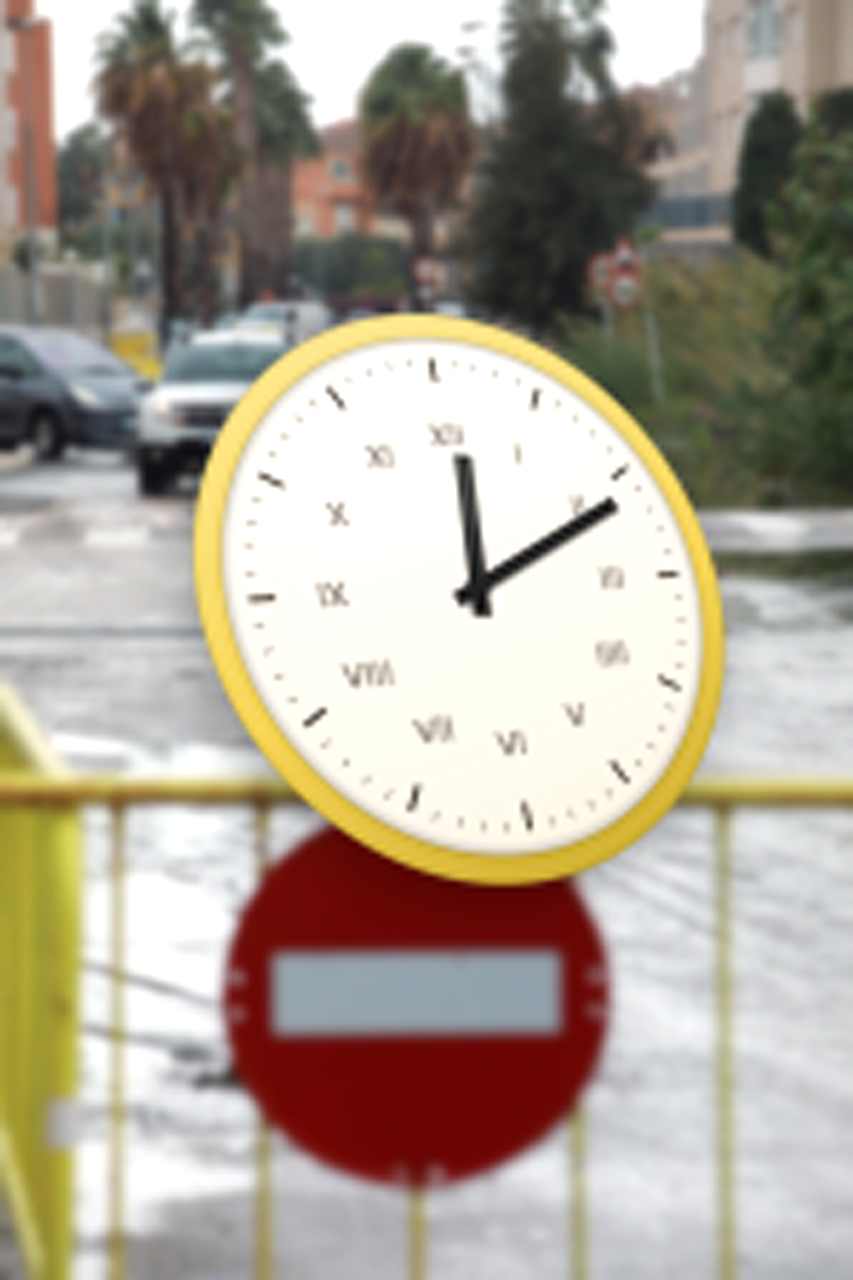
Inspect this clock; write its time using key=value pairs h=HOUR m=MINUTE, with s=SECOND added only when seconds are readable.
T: h=12 m=11
